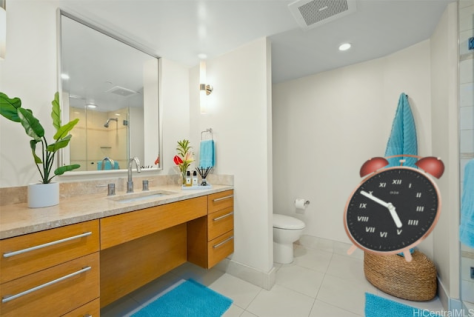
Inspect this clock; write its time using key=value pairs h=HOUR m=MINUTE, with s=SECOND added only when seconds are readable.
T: h=4 m=49
